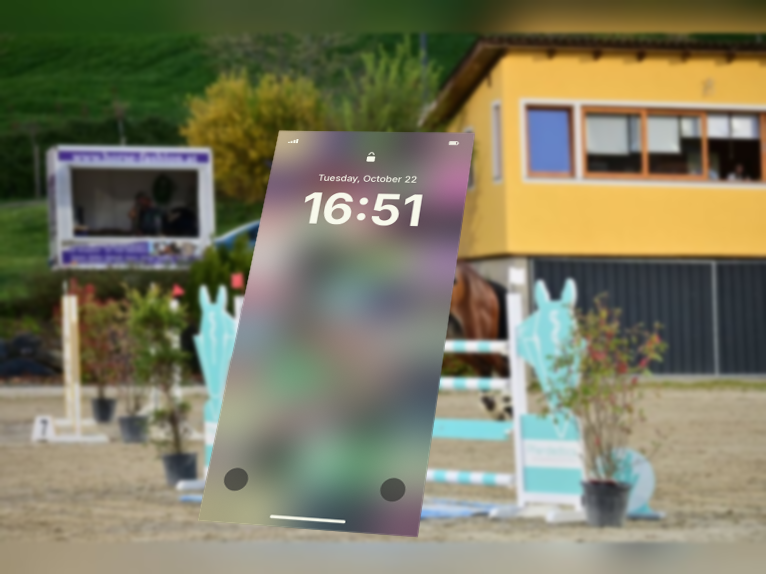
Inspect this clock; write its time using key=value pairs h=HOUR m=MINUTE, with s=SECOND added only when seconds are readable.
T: h=16 m=51
